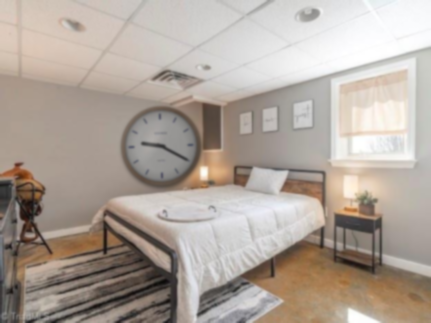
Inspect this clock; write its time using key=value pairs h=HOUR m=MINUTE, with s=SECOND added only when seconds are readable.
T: h=9 m=20
